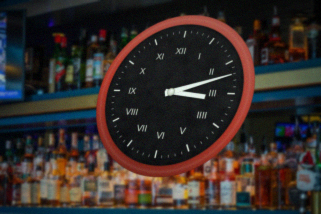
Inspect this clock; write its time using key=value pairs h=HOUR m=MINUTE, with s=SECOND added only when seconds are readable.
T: h=3 m=12
